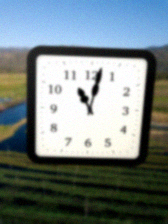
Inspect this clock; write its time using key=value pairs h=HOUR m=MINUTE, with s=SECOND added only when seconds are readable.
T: h=11 m=2
